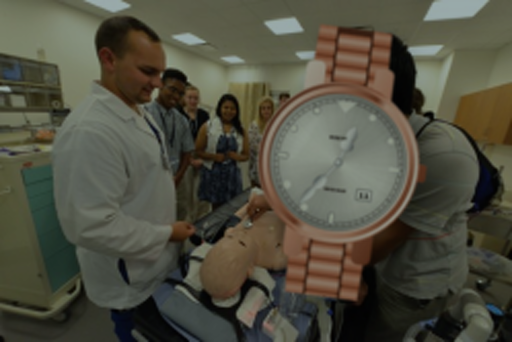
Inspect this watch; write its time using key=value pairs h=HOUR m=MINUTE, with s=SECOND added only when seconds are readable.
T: h=12 m=36
